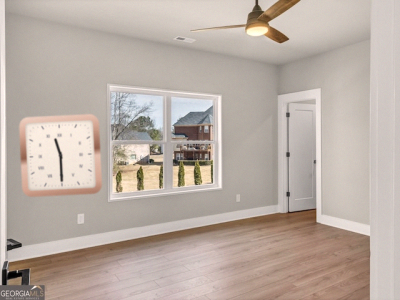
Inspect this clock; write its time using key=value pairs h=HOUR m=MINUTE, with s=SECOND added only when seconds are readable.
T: h=11 m=30
